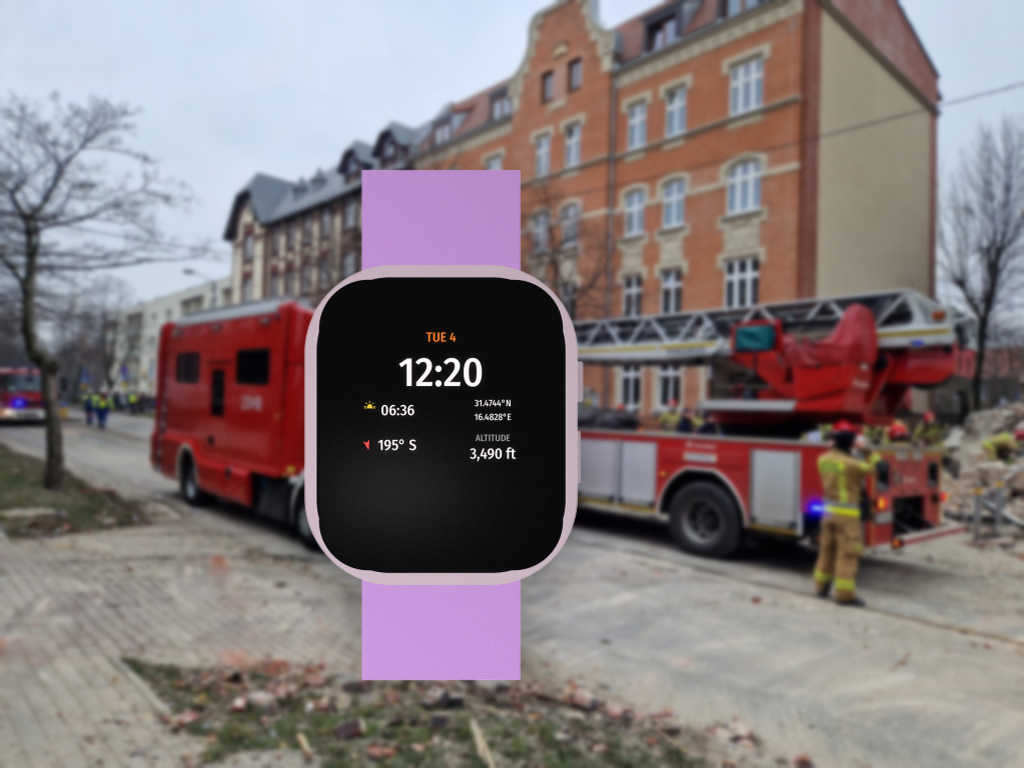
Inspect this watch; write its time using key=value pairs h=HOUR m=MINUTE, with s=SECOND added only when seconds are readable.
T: h=12 m=20
